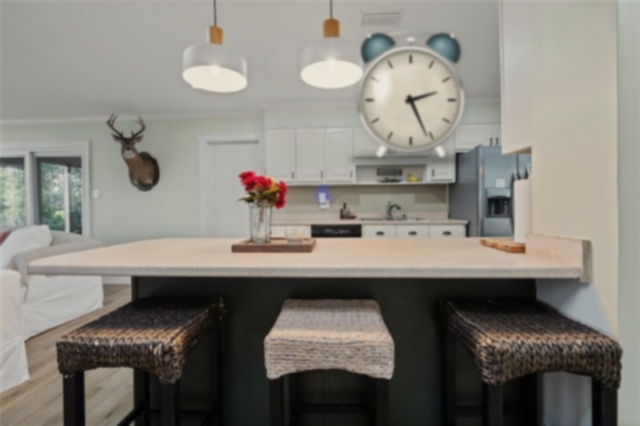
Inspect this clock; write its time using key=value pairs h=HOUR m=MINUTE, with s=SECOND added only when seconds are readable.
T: h=2 m=26
